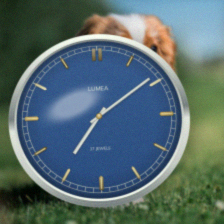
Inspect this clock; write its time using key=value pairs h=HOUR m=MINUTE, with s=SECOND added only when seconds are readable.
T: h=7 m=9
